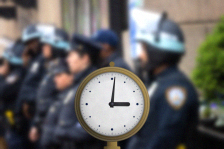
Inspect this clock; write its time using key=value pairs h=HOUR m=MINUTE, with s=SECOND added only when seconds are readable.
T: h=3 m=1
